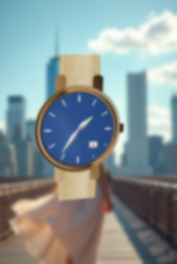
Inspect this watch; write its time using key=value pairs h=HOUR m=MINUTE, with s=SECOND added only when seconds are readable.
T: h=1 m=36
